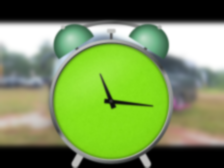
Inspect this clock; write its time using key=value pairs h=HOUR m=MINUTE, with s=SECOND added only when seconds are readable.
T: h=11 m=16
